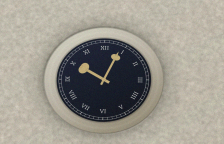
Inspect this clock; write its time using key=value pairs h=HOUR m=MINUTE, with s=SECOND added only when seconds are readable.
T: h=10 m=4
